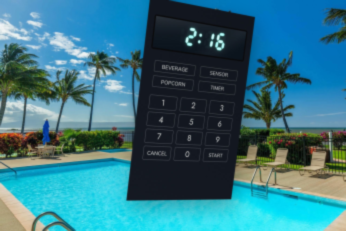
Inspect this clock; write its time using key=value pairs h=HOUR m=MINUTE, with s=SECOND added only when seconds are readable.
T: h=2 m=16
